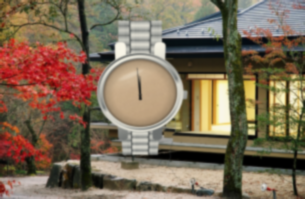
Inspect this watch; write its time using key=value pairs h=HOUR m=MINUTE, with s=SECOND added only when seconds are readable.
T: h=11 m=59
